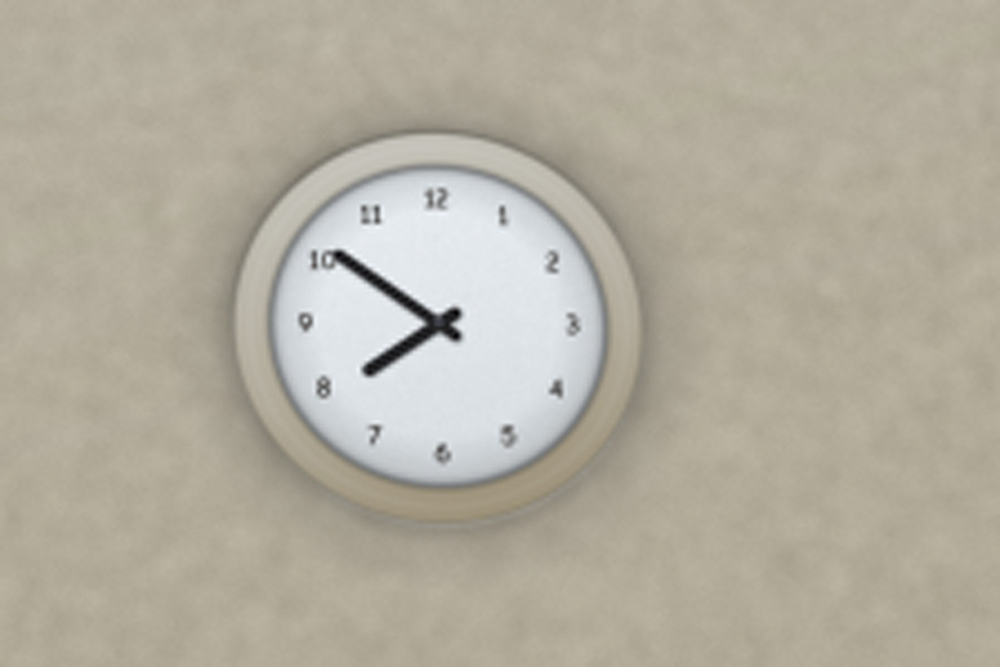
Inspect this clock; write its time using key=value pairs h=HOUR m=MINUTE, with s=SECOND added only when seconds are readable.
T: h=7 m=51
